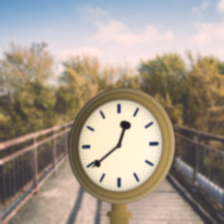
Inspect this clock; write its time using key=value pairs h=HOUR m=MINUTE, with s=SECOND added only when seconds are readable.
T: h=12 m=39
